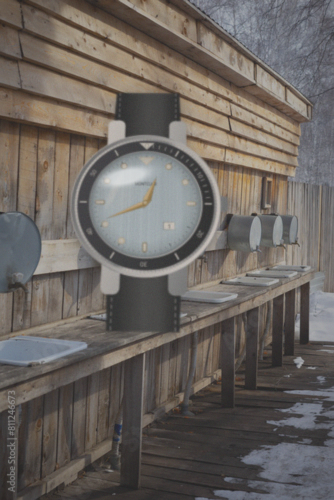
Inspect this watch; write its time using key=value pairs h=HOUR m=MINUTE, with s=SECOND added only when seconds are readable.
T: h=12 m=41
